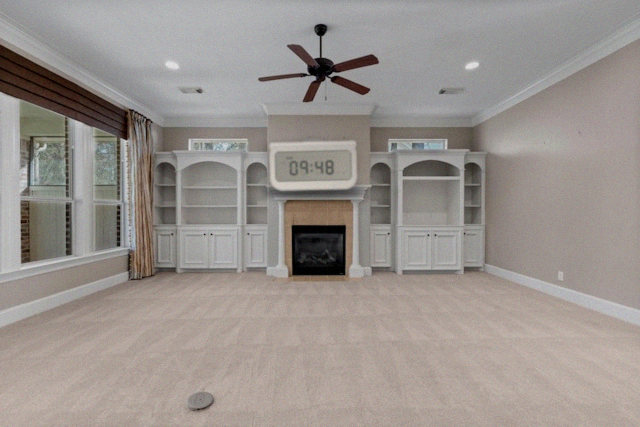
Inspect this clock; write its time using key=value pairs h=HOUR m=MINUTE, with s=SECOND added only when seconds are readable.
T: h=9 m=48
